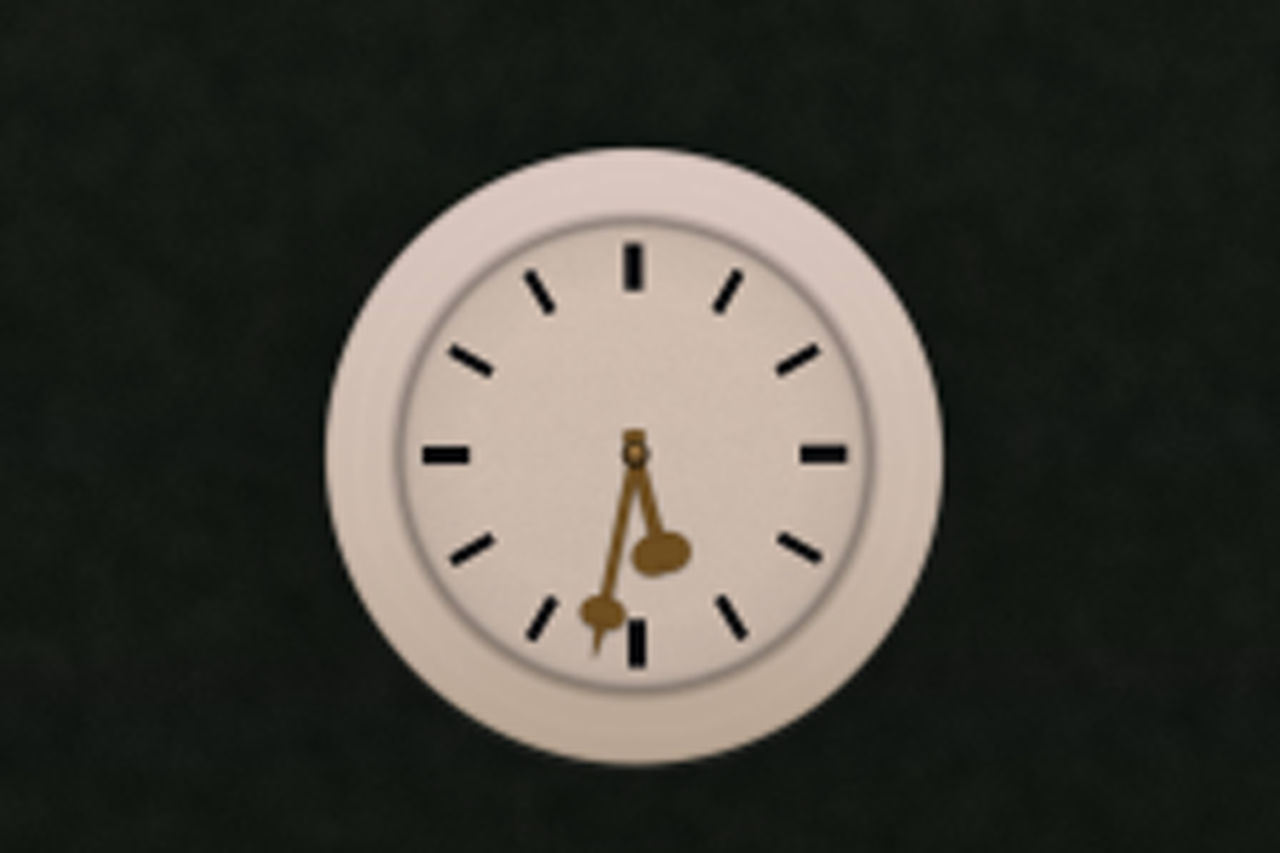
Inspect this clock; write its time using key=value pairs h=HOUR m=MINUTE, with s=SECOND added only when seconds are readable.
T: h=5 m=32
